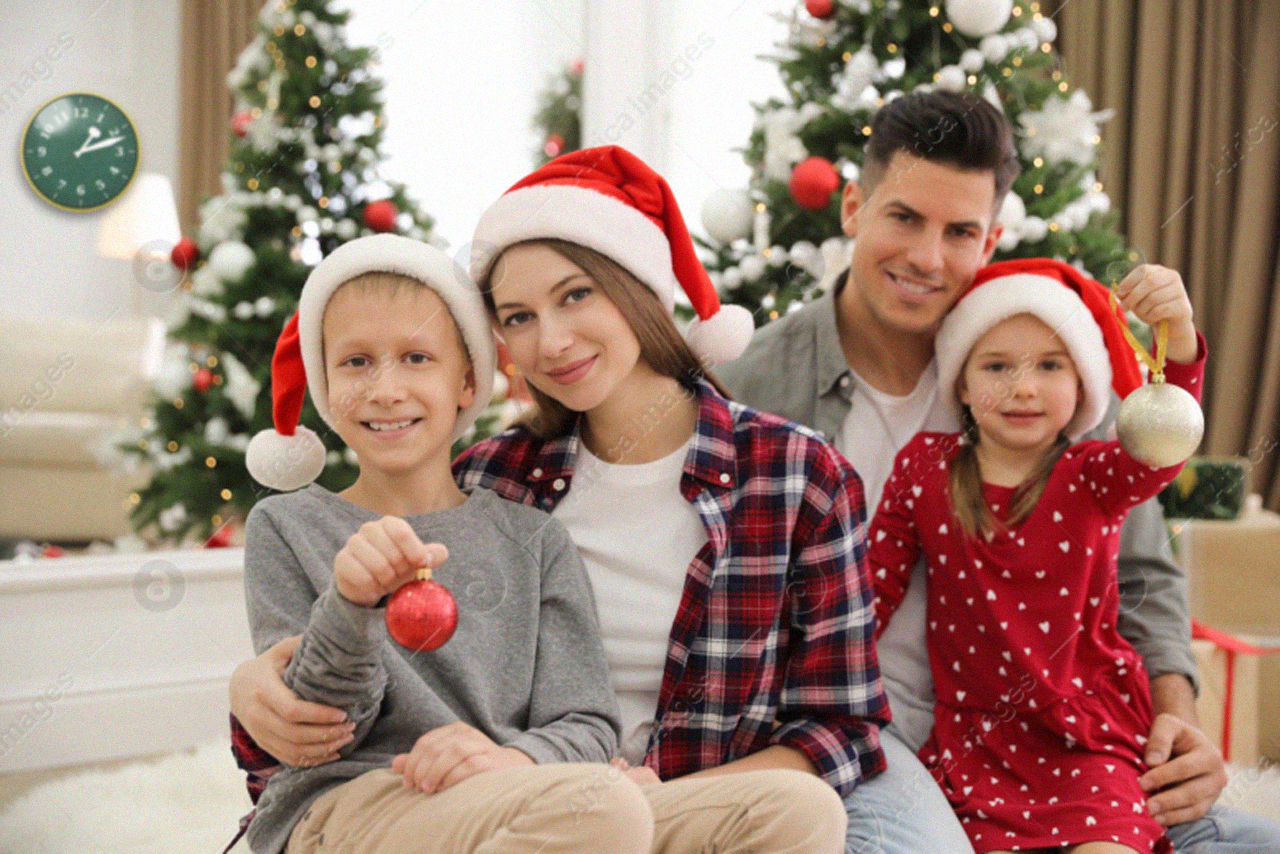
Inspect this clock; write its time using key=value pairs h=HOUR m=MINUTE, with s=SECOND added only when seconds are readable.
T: h=1 m=12
